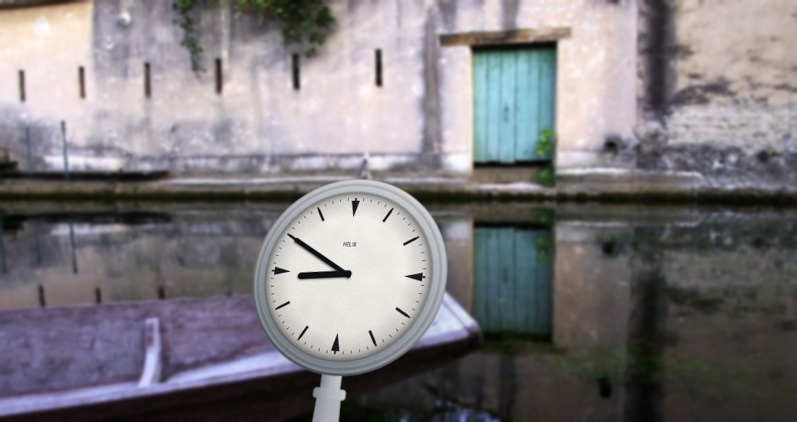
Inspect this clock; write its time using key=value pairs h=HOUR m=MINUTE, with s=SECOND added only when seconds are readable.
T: h=8 m=50
